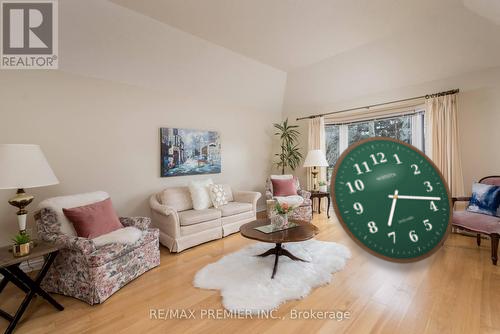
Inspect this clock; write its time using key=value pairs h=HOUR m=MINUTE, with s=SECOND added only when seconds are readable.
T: h=7 m=18
